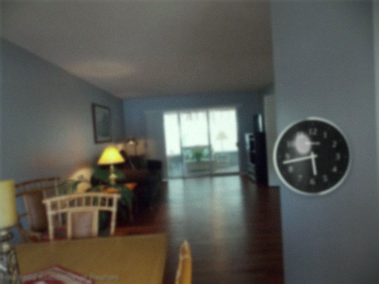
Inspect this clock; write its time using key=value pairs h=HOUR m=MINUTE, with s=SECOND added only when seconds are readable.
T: h=5 m=43
